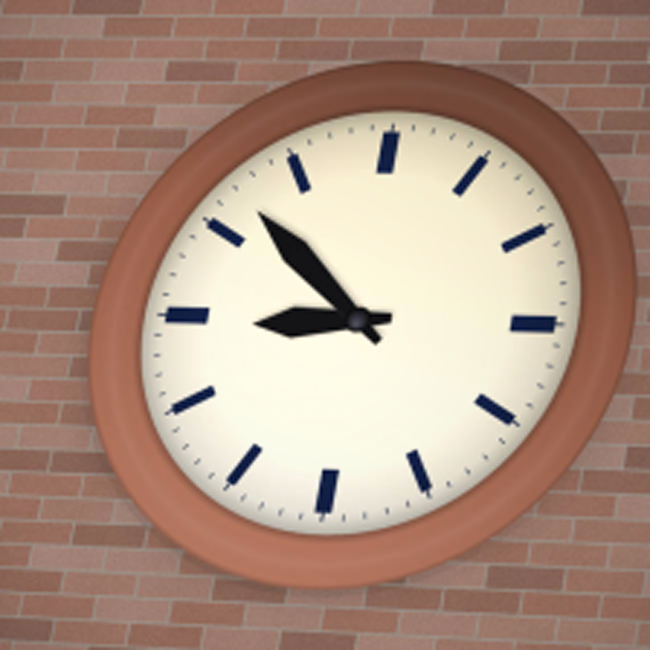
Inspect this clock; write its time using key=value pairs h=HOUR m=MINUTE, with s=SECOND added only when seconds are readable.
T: h=8 m=52
